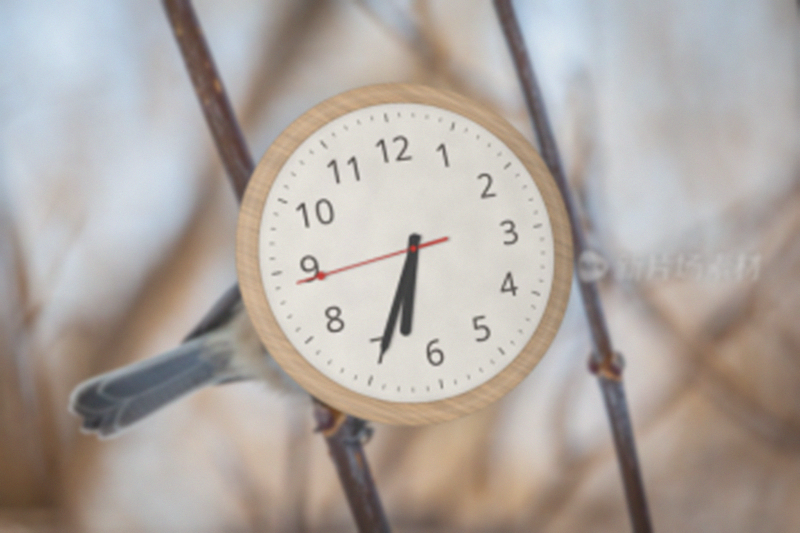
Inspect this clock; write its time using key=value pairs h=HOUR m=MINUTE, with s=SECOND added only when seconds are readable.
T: h=6 m=34 s=44
